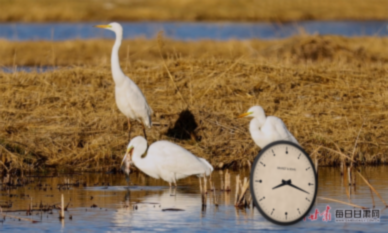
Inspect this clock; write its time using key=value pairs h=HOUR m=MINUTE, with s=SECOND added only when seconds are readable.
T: h=8 m=18
